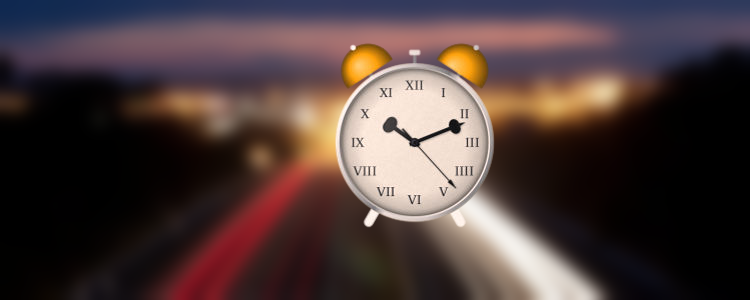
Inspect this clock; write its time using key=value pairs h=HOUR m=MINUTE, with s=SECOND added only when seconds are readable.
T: h=10 m=11 s=23
